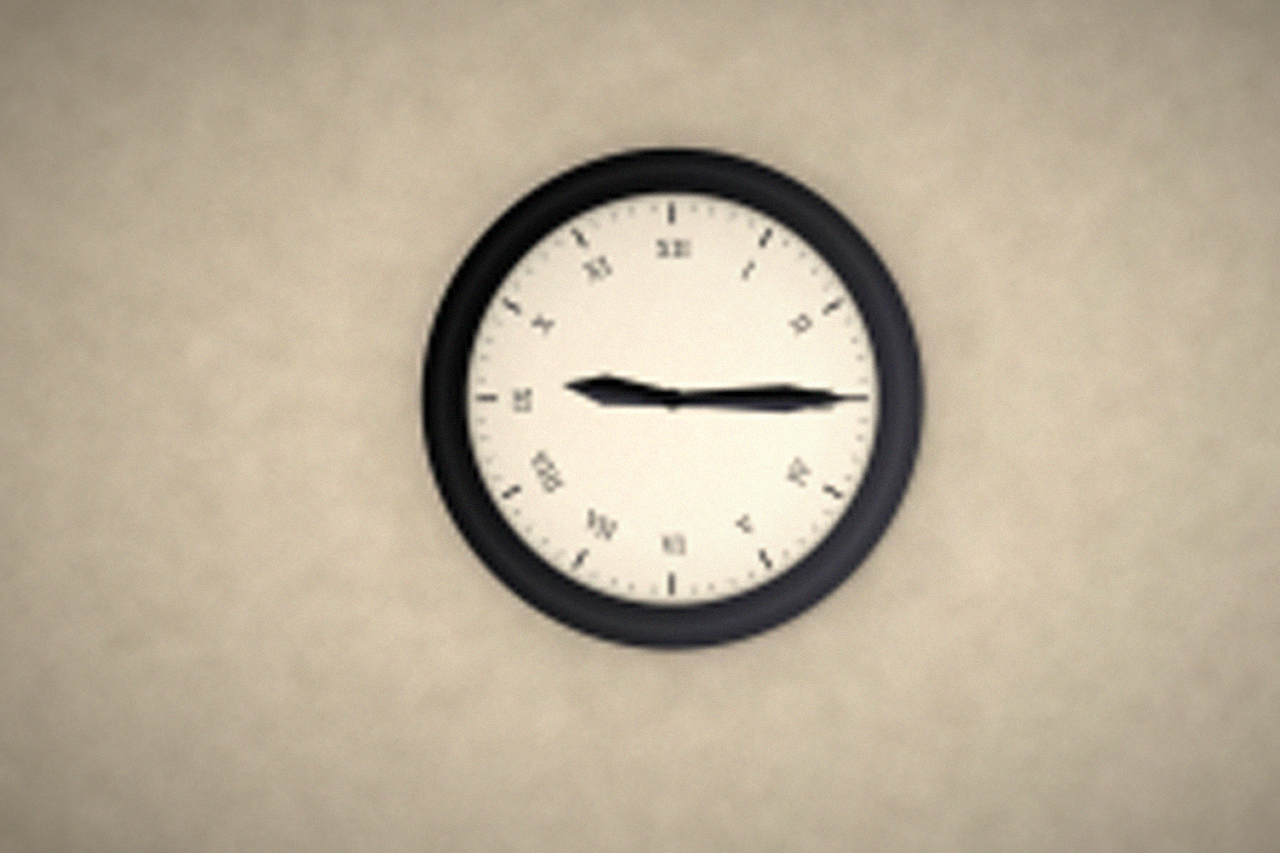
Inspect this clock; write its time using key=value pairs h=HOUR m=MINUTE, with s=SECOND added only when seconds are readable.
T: h=9 m=15
